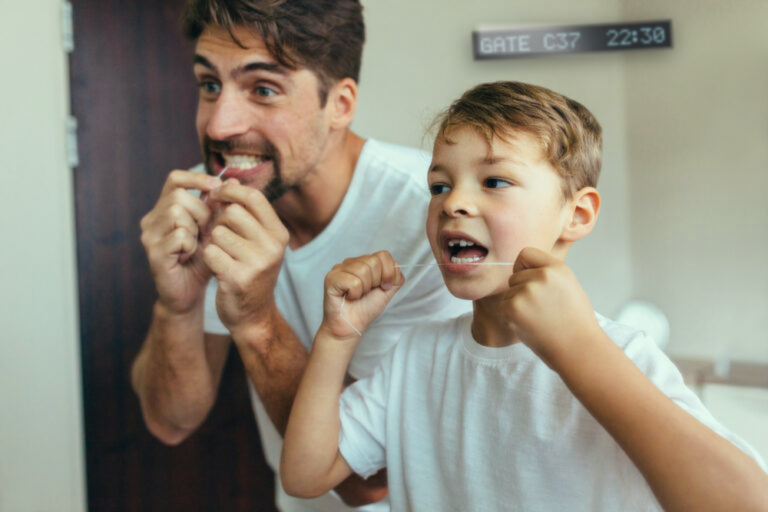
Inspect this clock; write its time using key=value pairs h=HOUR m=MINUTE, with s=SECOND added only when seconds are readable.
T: h=22 m=30
